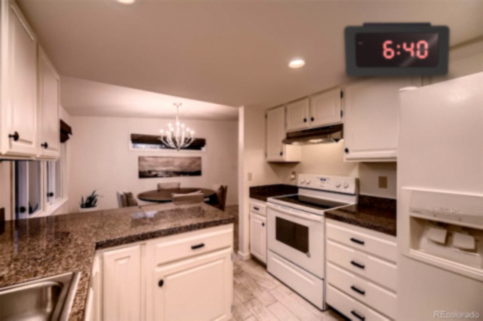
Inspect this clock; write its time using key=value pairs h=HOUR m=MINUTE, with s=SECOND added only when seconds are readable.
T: h=6 m=40
